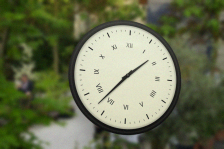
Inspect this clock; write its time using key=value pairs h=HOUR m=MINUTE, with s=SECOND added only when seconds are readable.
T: h=1 m=37
